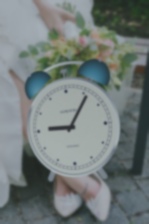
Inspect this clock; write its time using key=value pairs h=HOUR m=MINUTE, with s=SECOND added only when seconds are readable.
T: h=9 m=6
